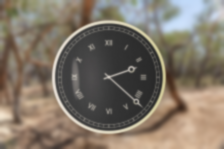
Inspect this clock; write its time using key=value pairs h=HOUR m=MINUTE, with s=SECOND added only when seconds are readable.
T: h=2 m=22
